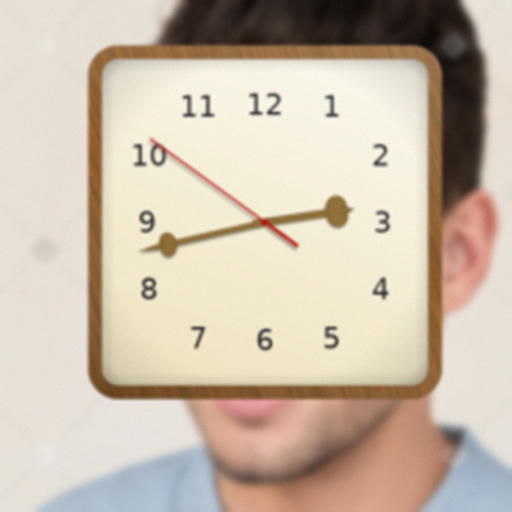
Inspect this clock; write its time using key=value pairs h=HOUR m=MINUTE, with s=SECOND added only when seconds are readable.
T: h=2 m=42 s=51
